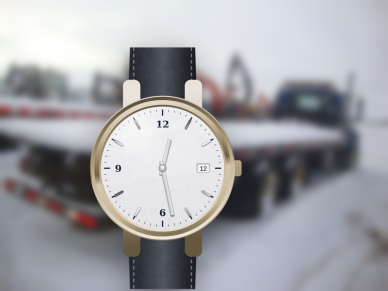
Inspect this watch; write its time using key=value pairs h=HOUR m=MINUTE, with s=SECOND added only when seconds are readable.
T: h=12 m=28
